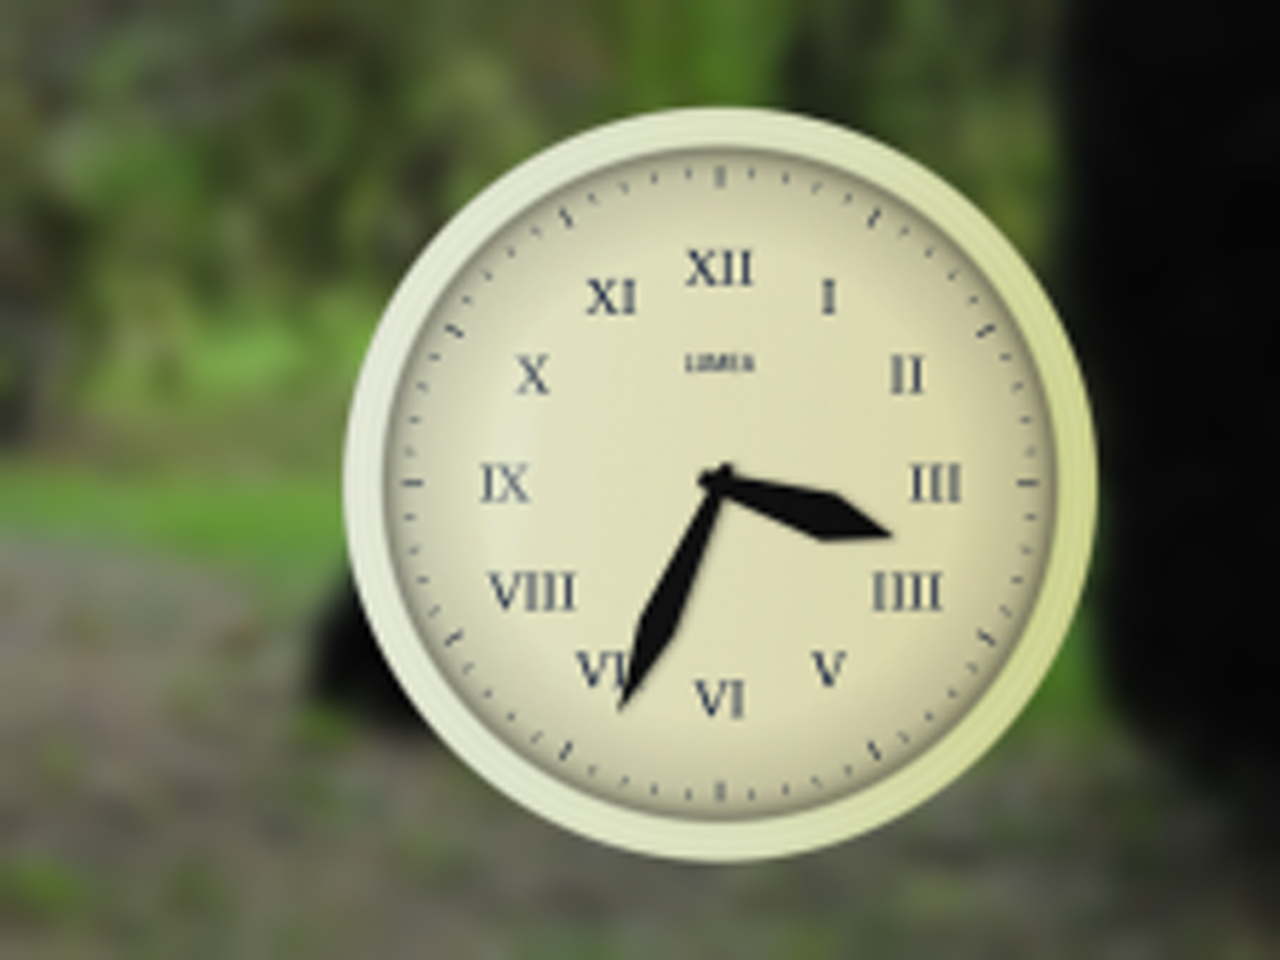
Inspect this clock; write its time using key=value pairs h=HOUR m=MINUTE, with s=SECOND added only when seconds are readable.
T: h=3 m=34
